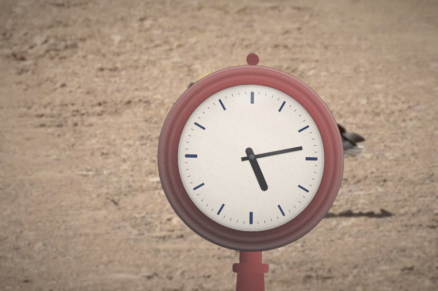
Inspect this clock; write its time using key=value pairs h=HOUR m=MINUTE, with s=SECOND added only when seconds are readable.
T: h=5 m=13
